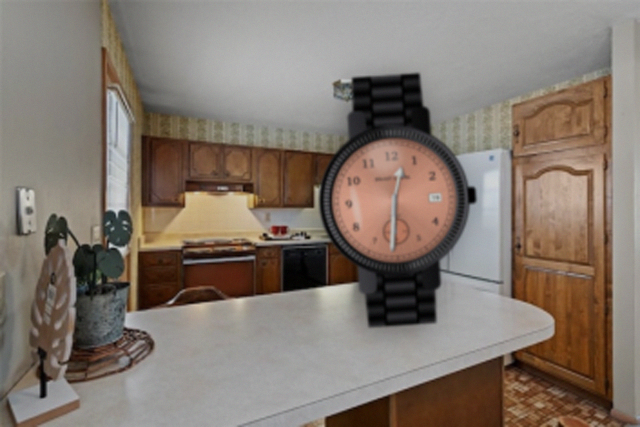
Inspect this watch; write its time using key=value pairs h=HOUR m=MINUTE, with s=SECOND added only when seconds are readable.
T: h=12 m=31
